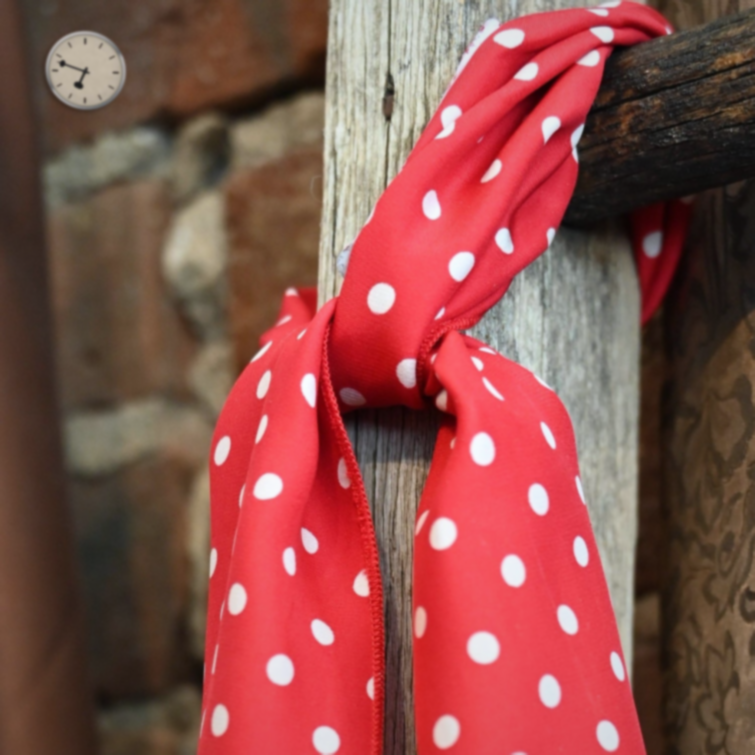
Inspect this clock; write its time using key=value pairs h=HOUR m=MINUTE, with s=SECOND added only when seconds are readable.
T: h=6 m=48
